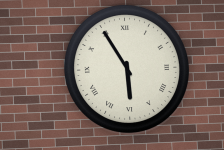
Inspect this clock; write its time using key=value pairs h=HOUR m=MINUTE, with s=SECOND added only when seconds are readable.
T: h=5 m=55
